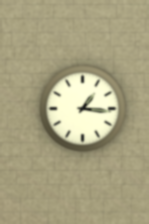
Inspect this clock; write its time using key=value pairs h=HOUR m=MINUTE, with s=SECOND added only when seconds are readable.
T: h=1 m=16
